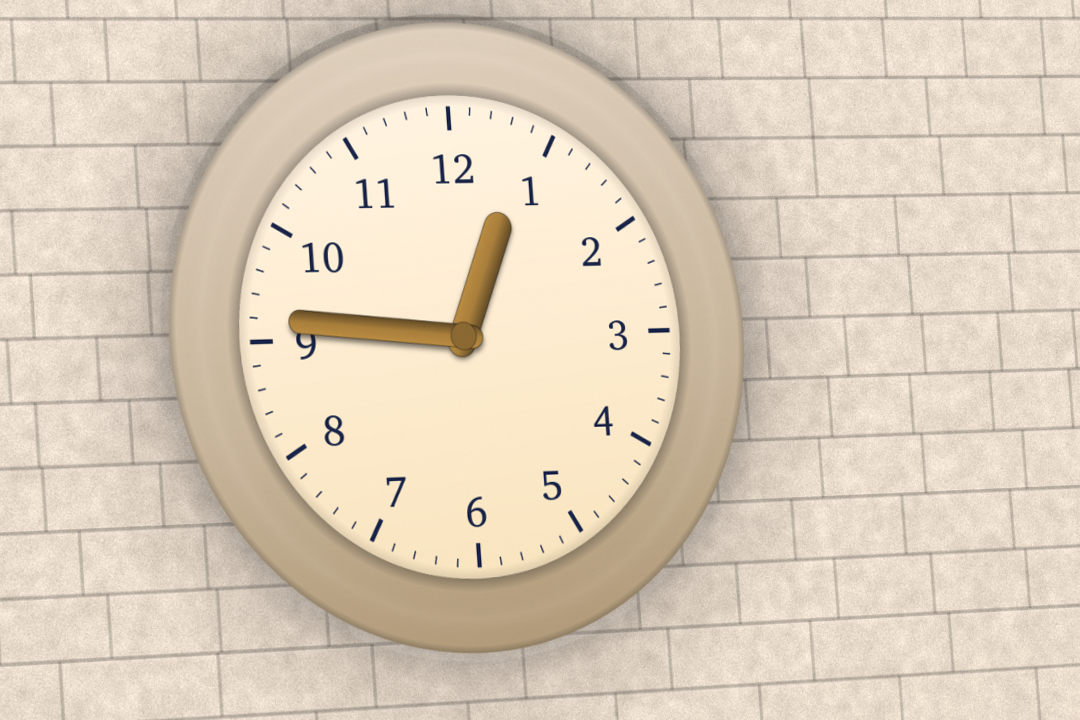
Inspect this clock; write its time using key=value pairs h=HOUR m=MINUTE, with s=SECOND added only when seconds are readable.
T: h=12 m=46
